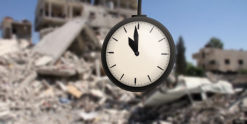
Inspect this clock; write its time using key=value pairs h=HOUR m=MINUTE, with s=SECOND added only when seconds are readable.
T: h=10 m=59
